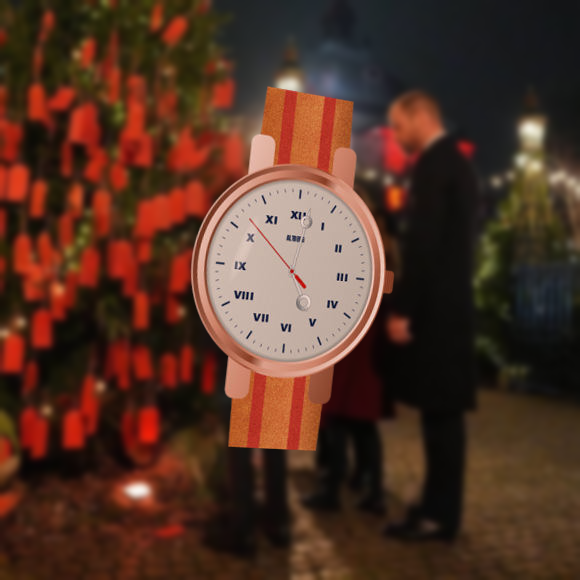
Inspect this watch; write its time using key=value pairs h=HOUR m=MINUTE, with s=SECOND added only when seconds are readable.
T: h=5 m=1 s=52
